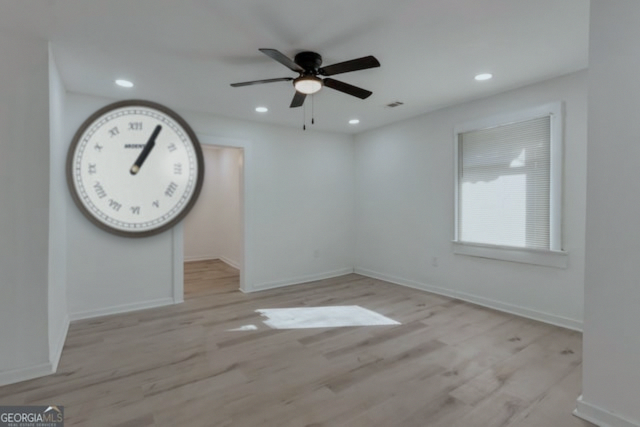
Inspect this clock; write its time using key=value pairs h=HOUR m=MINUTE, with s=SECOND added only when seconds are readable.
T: h=1 m=5
